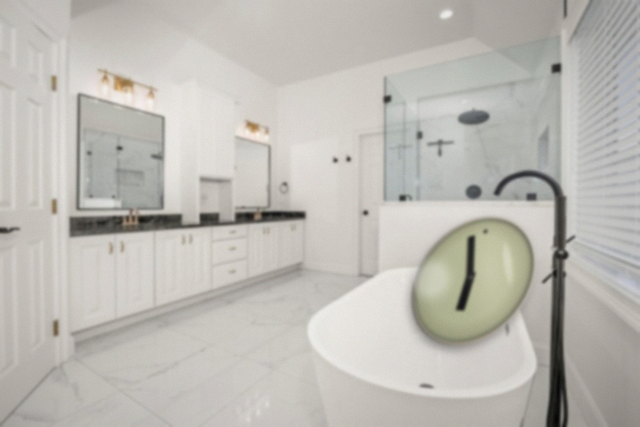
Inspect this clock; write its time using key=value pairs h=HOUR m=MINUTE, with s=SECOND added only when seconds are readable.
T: h=5 m=57
